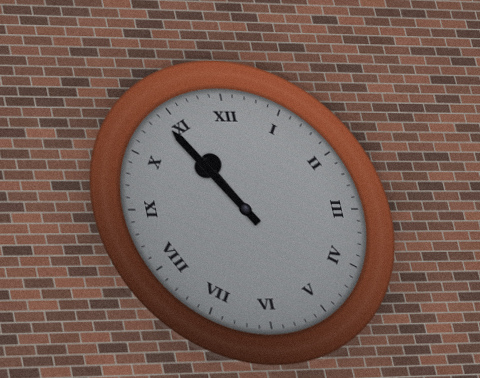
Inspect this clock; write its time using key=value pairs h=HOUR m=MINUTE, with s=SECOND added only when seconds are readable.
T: h=10 m=54
